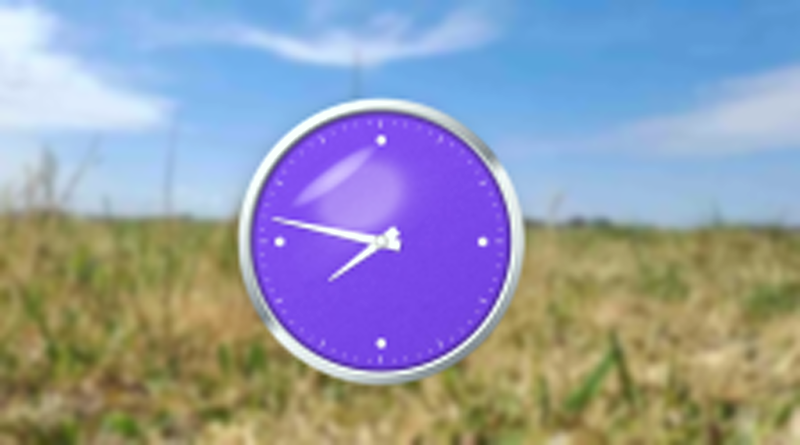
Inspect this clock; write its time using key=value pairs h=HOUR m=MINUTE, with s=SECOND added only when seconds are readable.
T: h=7 m=47
